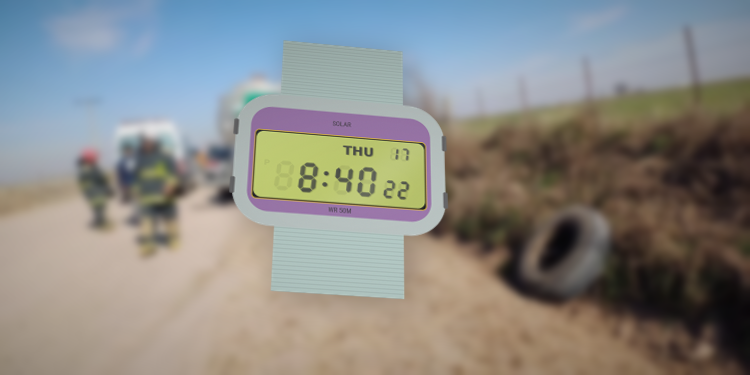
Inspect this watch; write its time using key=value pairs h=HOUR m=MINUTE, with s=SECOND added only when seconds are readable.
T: h=8 m=40 s=22
